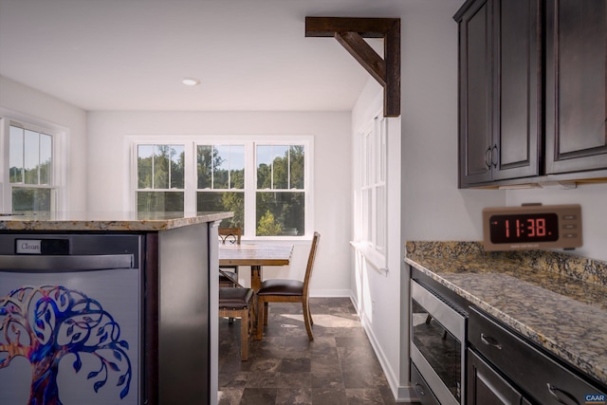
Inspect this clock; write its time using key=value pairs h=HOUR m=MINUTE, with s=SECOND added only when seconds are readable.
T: h=11 m=38
